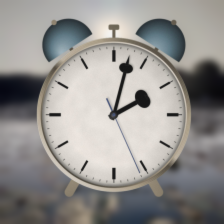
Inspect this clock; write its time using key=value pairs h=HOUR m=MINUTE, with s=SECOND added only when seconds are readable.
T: h=2 m=2 s=26
